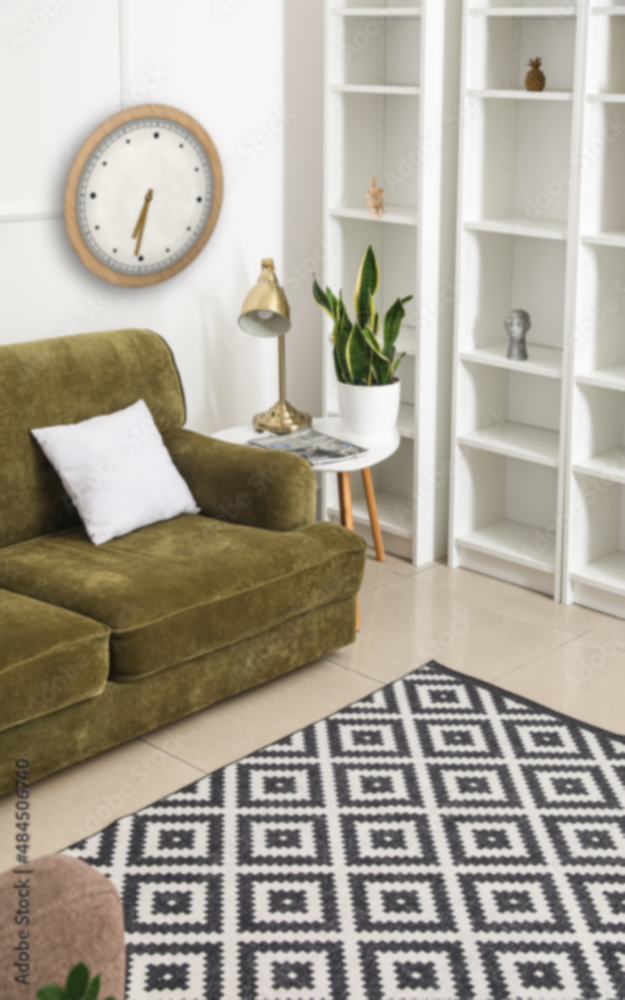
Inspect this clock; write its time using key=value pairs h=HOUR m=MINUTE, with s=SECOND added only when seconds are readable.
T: h=6 m=31
